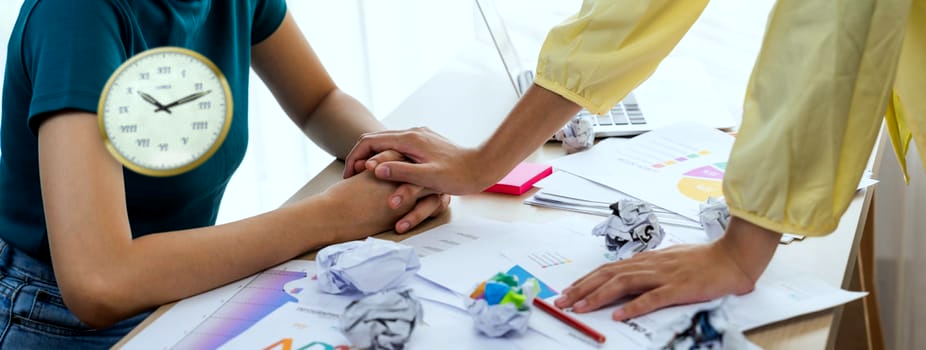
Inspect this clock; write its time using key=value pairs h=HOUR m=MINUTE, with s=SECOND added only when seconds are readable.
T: h=10 m=12
